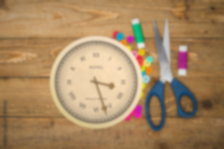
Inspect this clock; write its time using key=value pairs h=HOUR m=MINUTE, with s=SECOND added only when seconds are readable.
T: h=3 m=27
